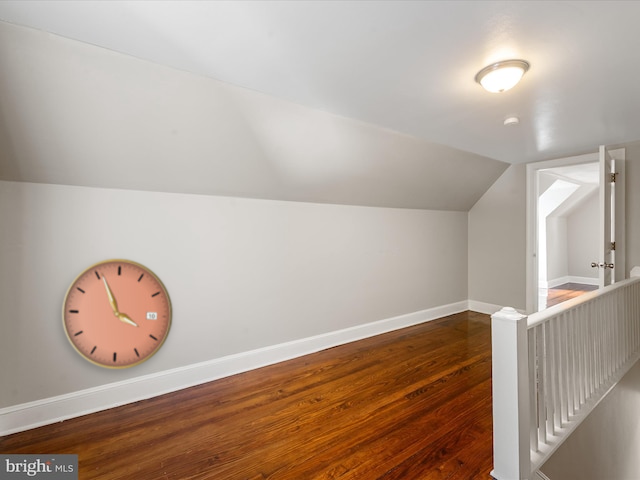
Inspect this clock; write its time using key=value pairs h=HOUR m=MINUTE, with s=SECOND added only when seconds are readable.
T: h=3 m=56
